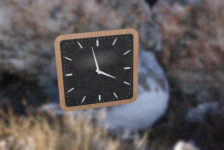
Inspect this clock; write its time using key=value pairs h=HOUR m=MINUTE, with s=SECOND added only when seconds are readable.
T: h=3 m=58
